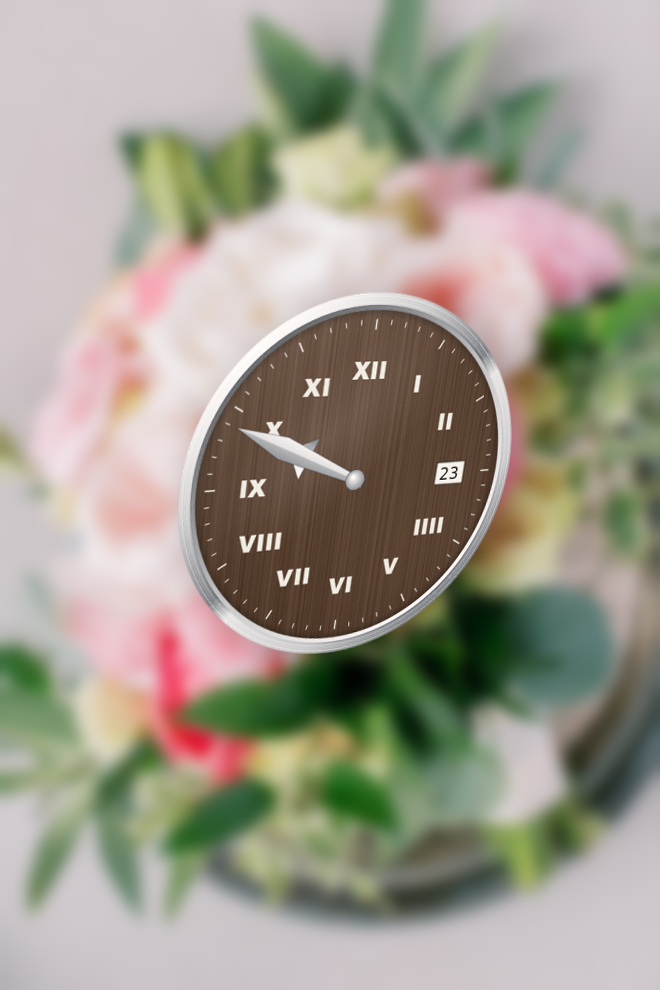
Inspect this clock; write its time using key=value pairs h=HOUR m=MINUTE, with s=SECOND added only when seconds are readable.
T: h=9 m=49
